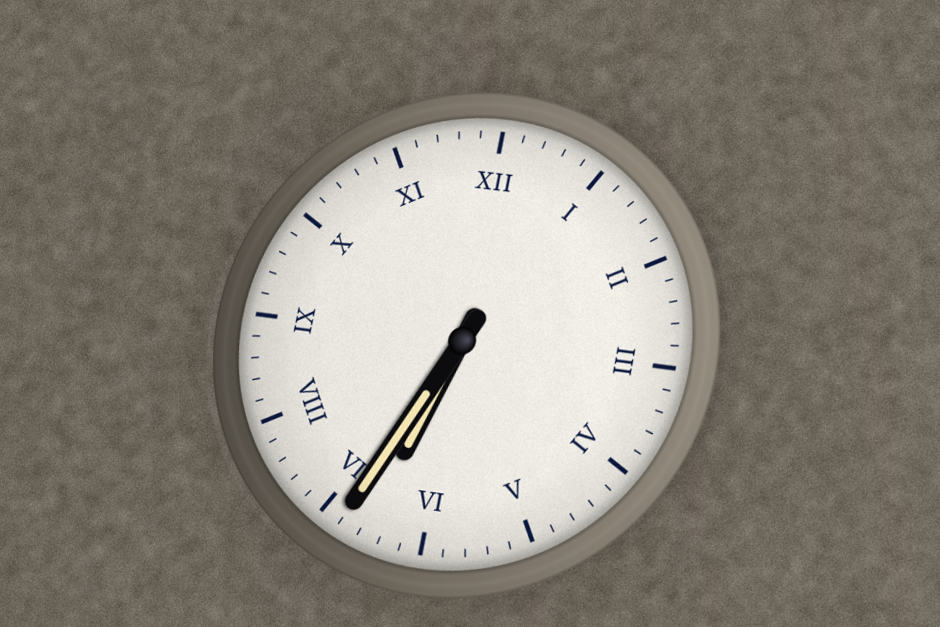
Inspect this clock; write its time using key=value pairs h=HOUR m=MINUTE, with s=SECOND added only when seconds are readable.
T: h=6 m=34
